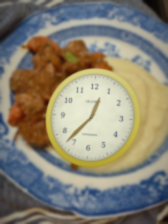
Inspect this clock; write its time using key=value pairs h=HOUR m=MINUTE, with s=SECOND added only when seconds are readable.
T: h=12 m=37
